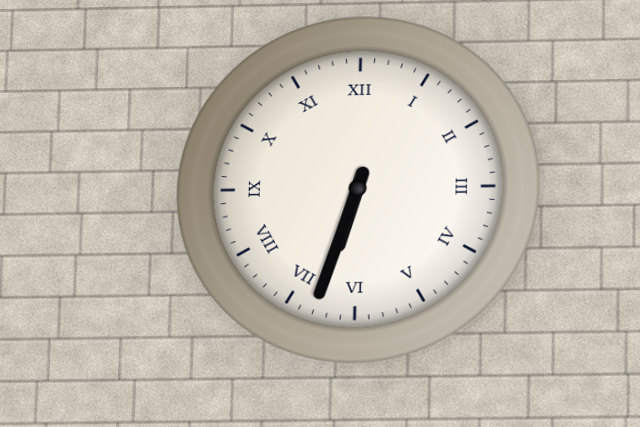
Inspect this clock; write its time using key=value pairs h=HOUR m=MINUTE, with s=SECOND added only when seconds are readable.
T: h=6 m=33
